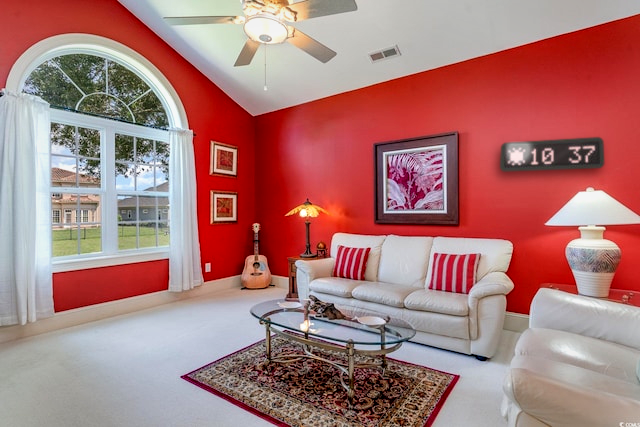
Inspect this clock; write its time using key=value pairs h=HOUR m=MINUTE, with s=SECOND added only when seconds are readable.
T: h=10 m=37
